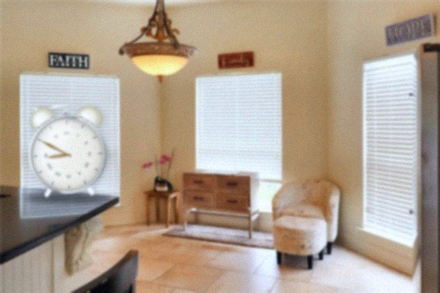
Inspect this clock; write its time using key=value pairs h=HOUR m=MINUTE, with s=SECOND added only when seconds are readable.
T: h=8 m=50
